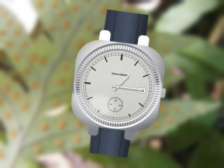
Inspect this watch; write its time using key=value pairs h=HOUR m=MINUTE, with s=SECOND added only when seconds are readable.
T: h=1 m=15
